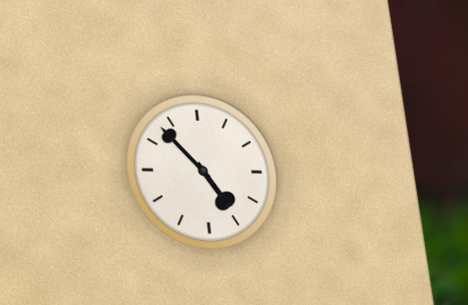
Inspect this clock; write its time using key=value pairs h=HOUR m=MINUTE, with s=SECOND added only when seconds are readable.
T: h=4 m=53
